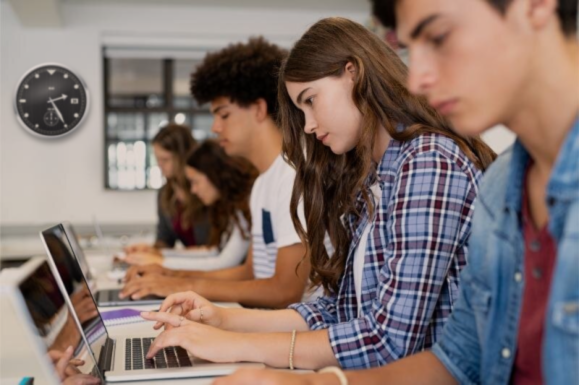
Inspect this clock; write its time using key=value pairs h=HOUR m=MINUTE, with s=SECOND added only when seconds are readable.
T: h=2 m=25
